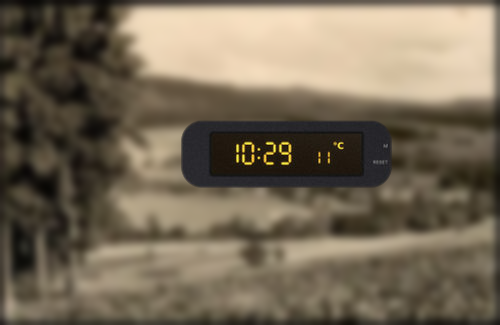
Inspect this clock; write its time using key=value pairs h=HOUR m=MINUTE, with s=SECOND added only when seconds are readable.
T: h=10 m=29
